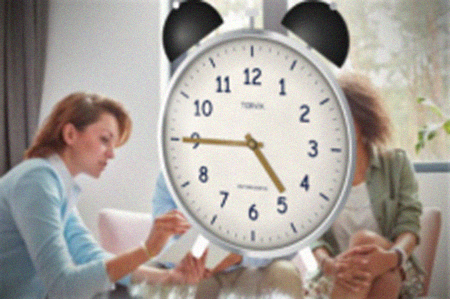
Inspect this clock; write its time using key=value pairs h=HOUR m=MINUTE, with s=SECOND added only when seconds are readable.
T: h=4 m=45
